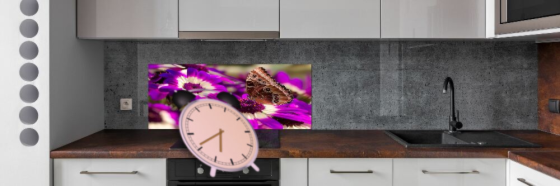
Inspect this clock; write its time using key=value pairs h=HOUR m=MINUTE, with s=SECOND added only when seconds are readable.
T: h=6 m=41
